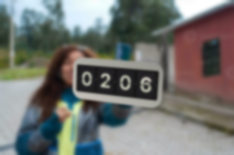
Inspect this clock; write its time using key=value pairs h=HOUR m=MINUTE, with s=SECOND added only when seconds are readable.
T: h=2 m=6
